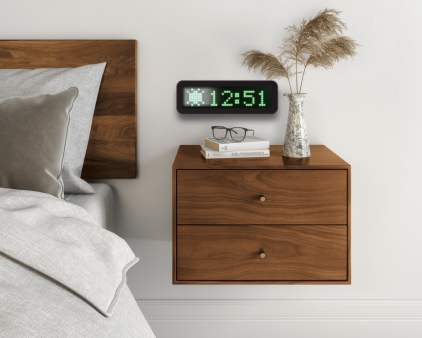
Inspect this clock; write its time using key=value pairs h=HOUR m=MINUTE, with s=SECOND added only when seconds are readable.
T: h=12 m=51
